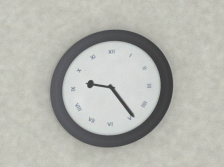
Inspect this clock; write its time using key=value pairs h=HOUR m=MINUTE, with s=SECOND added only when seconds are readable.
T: h=9 m=24
